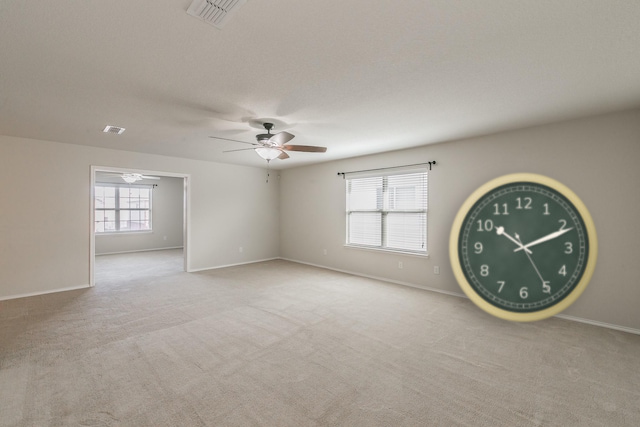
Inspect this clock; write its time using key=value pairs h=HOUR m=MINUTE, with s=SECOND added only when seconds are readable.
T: h=10 m=11 s=25
